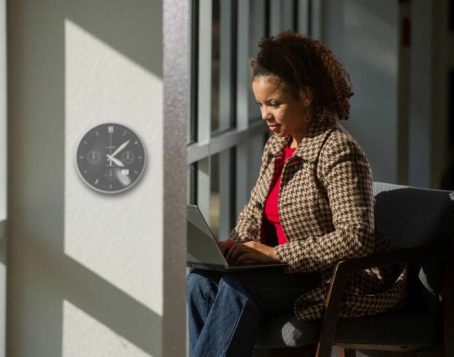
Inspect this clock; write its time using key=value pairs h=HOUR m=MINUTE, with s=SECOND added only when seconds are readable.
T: h=4 m=8
